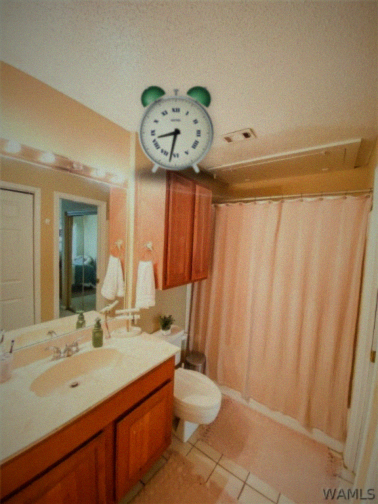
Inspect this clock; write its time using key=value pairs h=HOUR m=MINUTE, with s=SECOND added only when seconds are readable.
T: h=8 m=32
